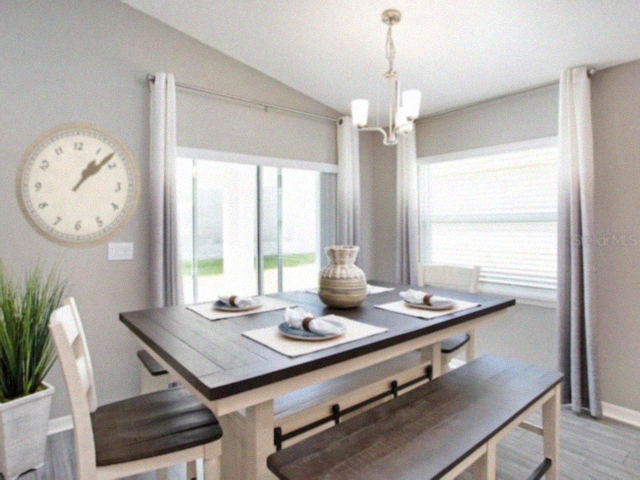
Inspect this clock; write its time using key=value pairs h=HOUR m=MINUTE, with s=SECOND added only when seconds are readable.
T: h=1 m=8
